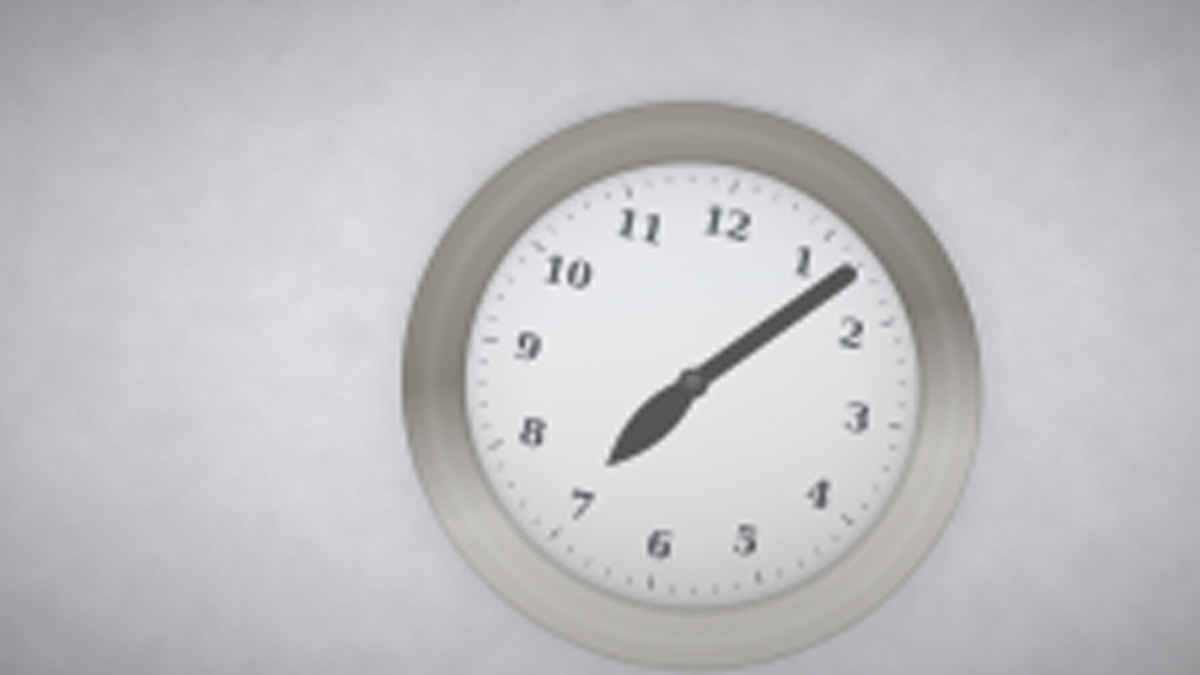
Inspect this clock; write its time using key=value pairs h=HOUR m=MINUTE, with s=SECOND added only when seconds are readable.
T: h=7 m=7
